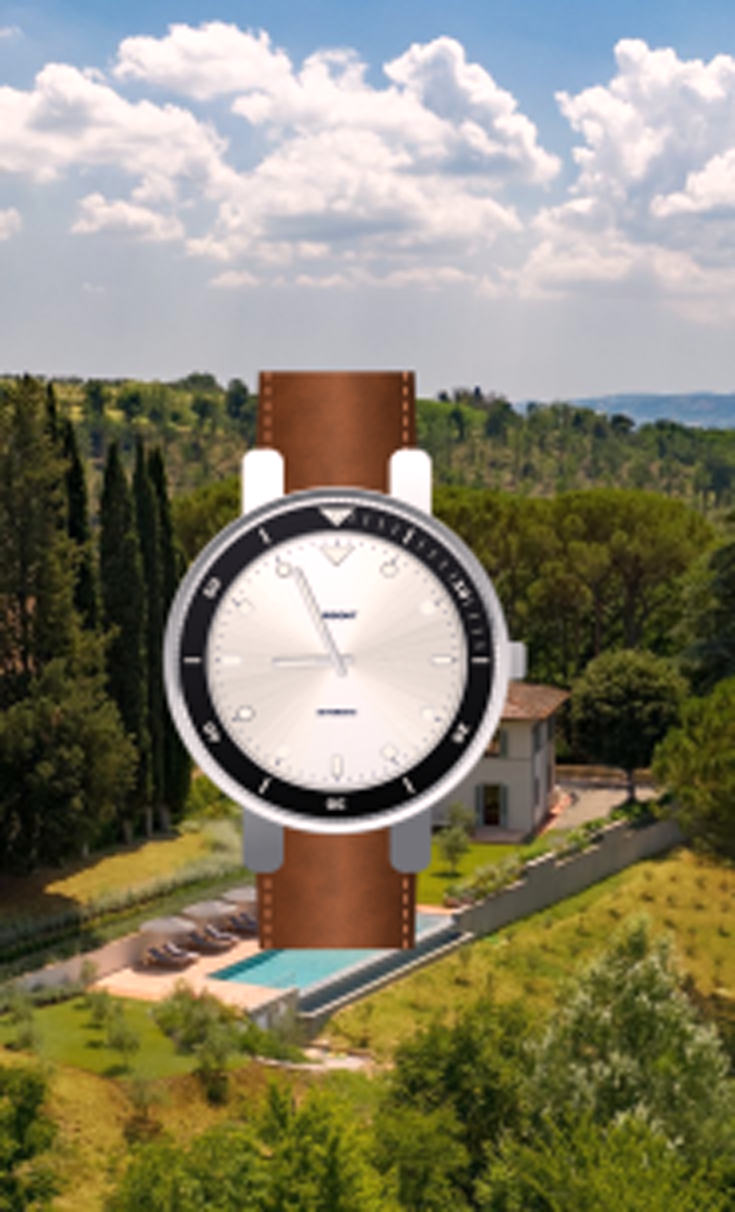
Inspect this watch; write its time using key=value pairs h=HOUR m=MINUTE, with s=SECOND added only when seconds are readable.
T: h=8 m=56
